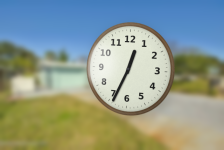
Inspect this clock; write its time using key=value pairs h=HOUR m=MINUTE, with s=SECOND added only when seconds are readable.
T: h=12 m=34
